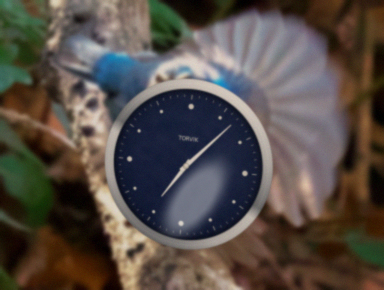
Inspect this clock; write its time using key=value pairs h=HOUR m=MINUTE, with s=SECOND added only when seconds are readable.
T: h=7 m=7
